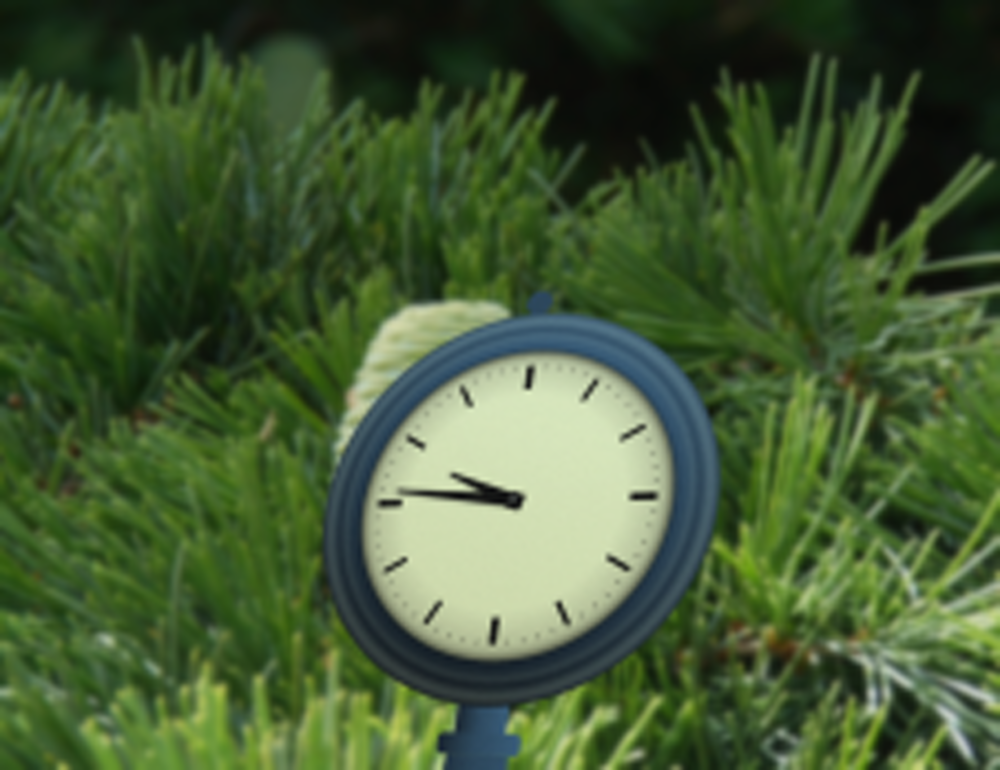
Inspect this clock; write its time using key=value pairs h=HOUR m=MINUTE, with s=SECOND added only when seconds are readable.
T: h=9 m=46
